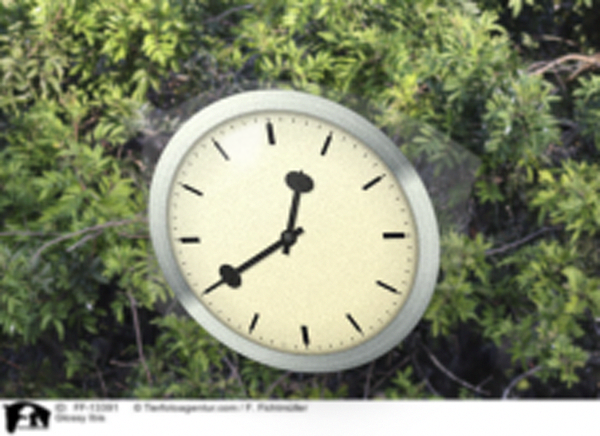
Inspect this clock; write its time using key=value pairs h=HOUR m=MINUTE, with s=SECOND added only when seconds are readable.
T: h=12 m=40
